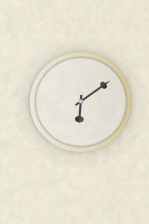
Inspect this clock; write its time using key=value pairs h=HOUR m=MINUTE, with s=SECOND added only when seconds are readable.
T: h=6 m=9
